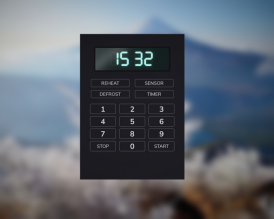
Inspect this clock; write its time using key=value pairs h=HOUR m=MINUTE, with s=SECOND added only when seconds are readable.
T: h=15 m=32
